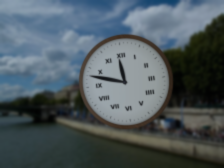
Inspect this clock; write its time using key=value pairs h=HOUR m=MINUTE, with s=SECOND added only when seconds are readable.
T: h=11 m=48
